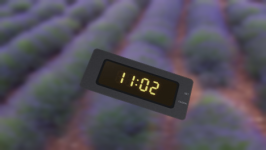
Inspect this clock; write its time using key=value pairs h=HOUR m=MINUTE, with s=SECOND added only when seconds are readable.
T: h=11 m=2
